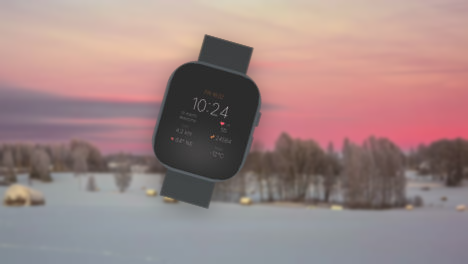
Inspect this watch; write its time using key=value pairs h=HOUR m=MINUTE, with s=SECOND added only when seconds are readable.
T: h=10 m=24
